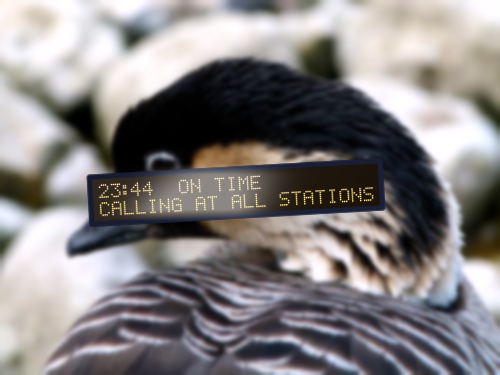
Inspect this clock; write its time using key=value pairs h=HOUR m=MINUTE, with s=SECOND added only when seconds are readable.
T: h=23 m=44
